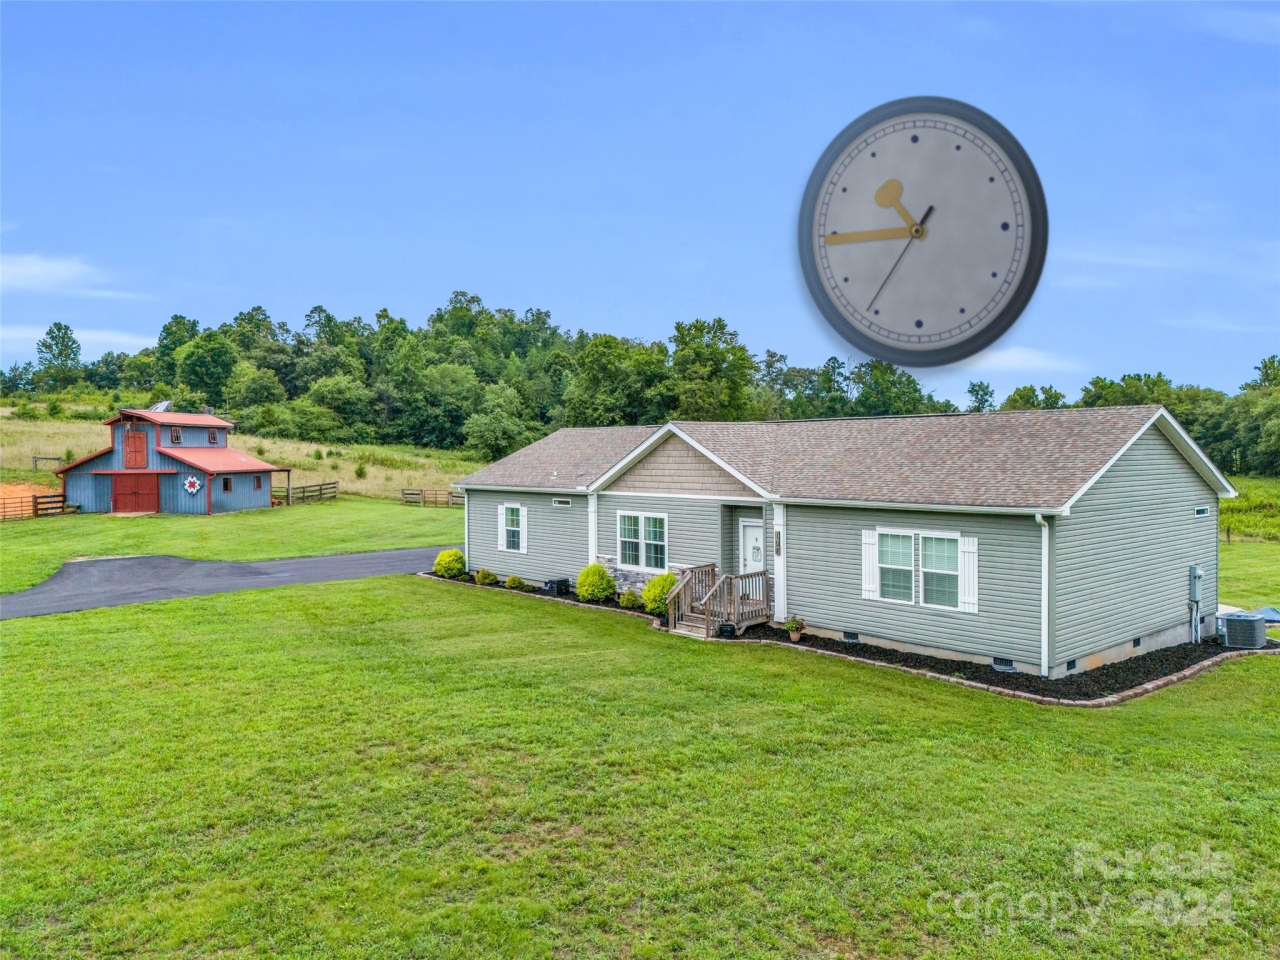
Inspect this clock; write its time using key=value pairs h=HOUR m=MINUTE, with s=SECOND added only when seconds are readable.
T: h=10 m=44 s=36
